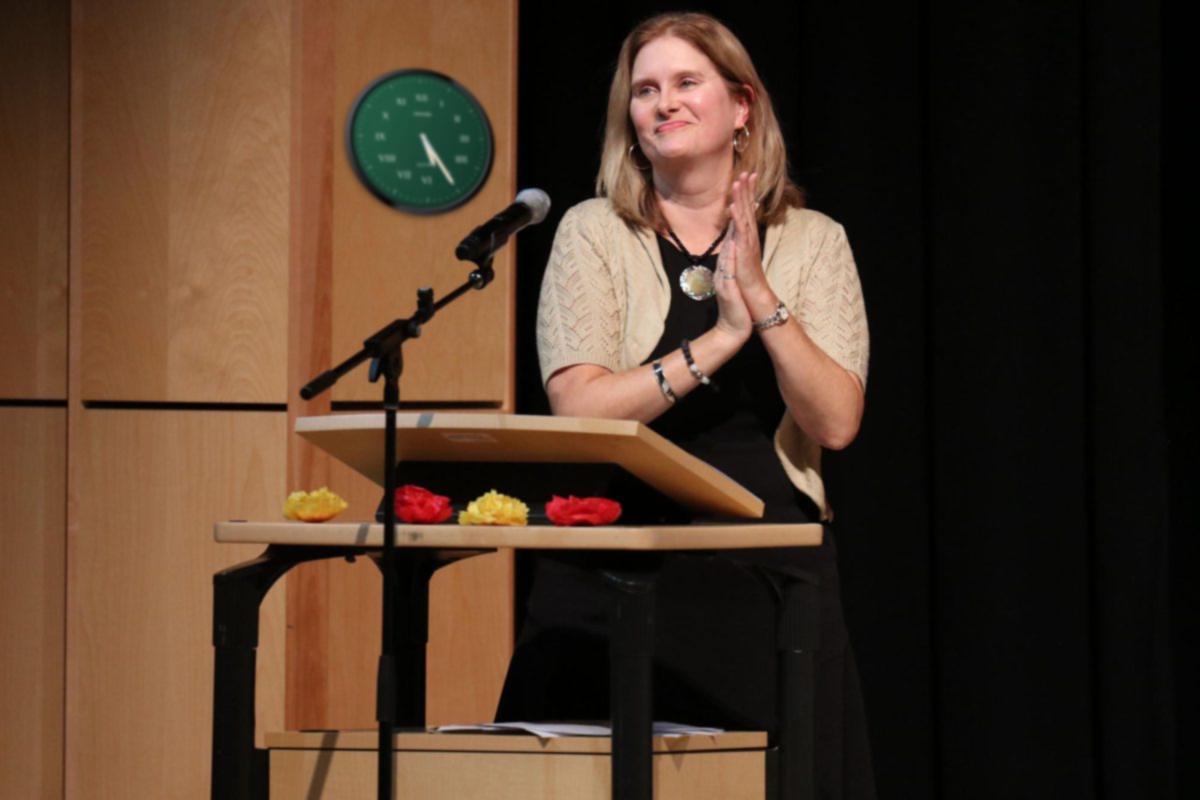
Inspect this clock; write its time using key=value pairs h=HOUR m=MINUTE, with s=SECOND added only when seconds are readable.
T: h=5 m=25
